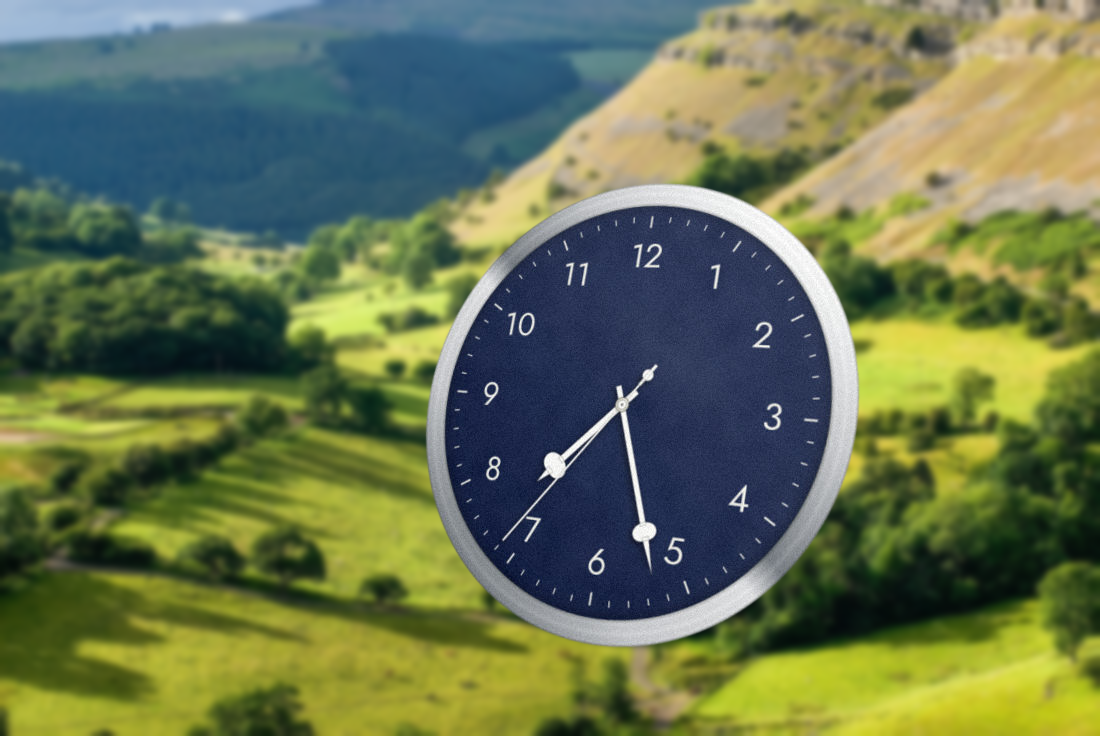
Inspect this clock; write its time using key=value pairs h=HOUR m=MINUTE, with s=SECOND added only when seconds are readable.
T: h=7 m=26 s=36
